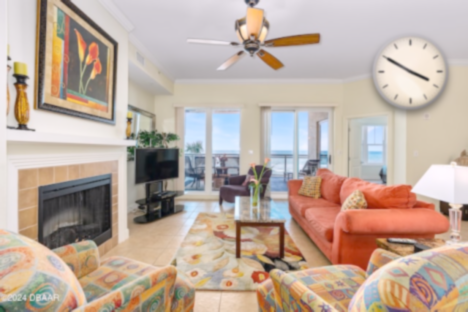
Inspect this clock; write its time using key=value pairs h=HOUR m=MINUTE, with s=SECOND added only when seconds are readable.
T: h=3 m=50
